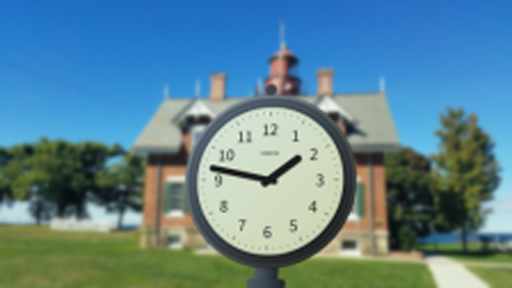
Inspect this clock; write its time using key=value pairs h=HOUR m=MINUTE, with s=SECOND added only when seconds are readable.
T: h=1 m=47
